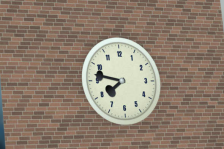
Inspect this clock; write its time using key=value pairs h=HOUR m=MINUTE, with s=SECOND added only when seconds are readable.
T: h=7 m=47
